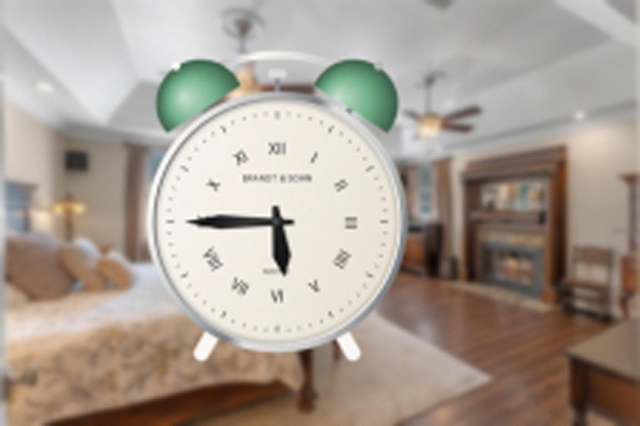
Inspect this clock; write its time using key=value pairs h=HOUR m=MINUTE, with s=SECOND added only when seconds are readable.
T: h=5 m=45
